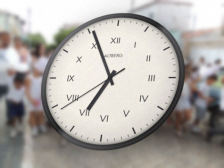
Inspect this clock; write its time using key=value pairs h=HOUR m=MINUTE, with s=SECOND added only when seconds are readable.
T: h=6 m=55 s=39
